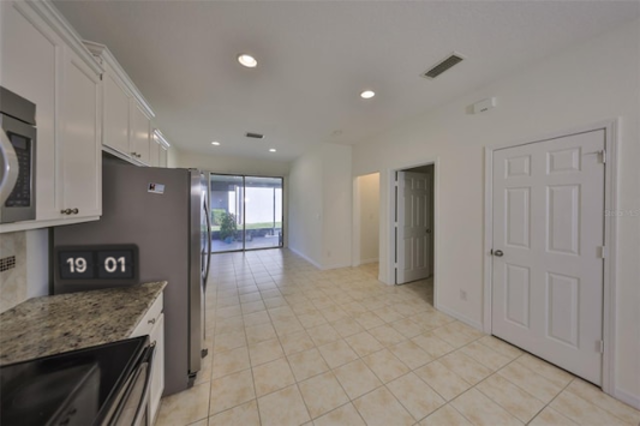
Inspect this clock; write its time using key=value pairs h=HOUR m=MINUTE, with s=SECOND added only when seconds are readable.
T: h=19 m=1
